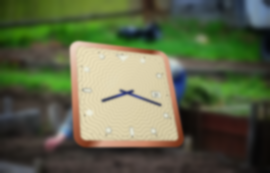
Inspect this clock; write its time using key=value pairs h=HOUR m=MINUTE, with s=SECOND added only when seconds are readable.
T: h=8 m=18
